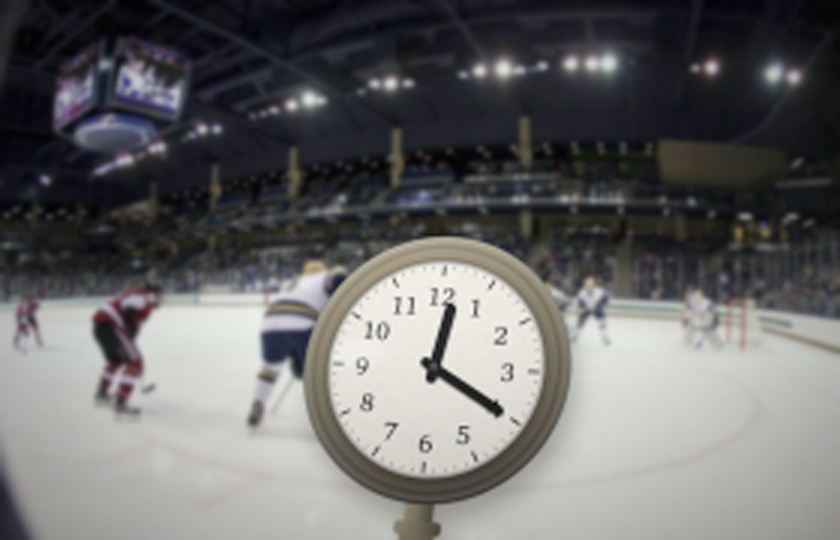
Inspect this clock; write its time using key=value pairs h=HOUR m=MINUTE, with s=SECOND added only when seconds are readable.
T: h=12 m=20
